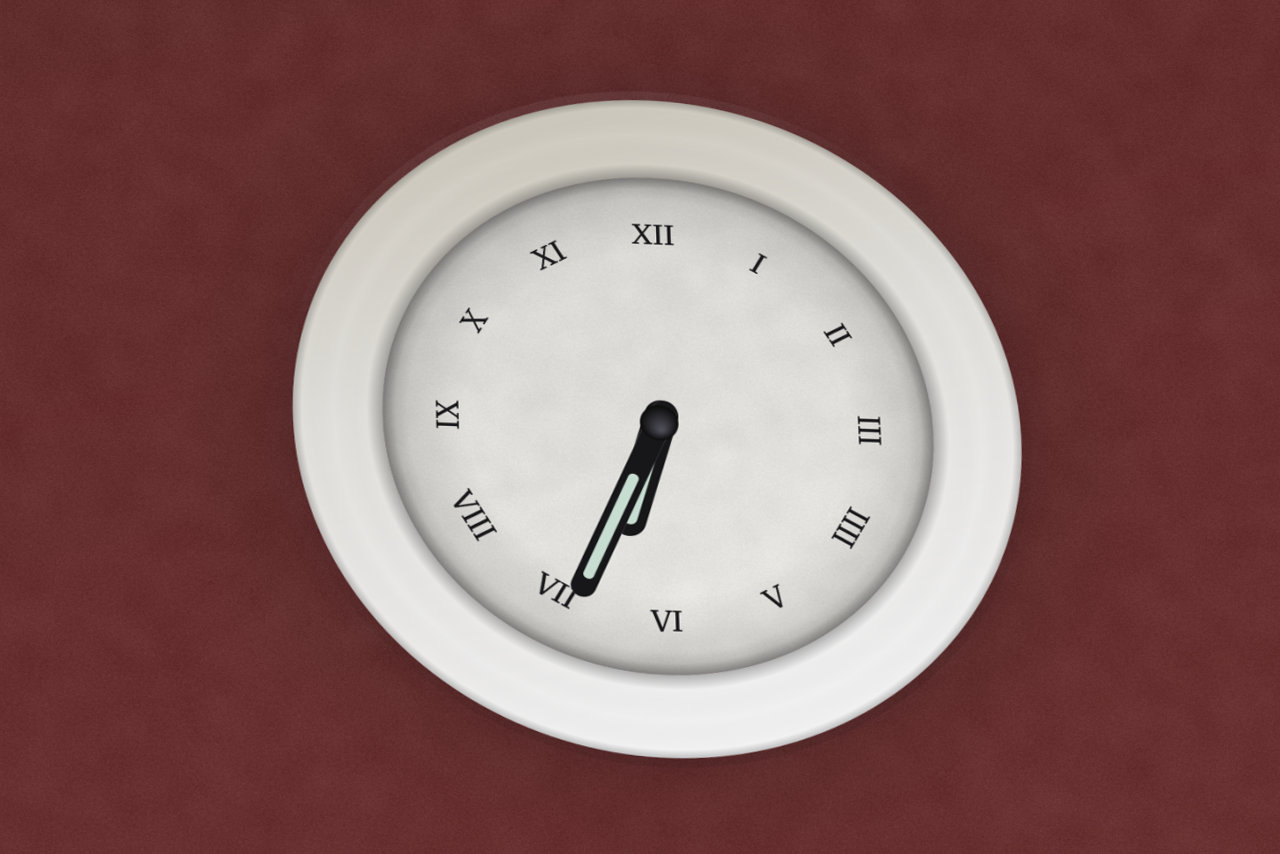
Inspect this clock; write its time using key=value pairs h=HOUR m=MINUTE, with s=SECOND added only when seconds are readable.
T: h=6 m=34
